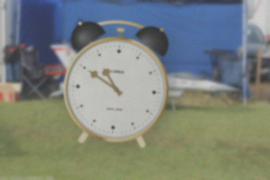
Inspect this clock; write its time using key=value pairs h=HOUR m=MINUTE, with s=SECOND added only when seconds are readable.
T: h=10 m=50
